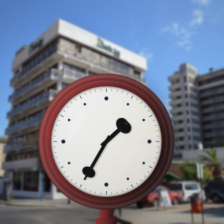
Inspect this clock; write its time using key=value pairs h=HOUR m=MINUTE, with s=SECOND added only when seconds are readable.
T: h=1 m=35
